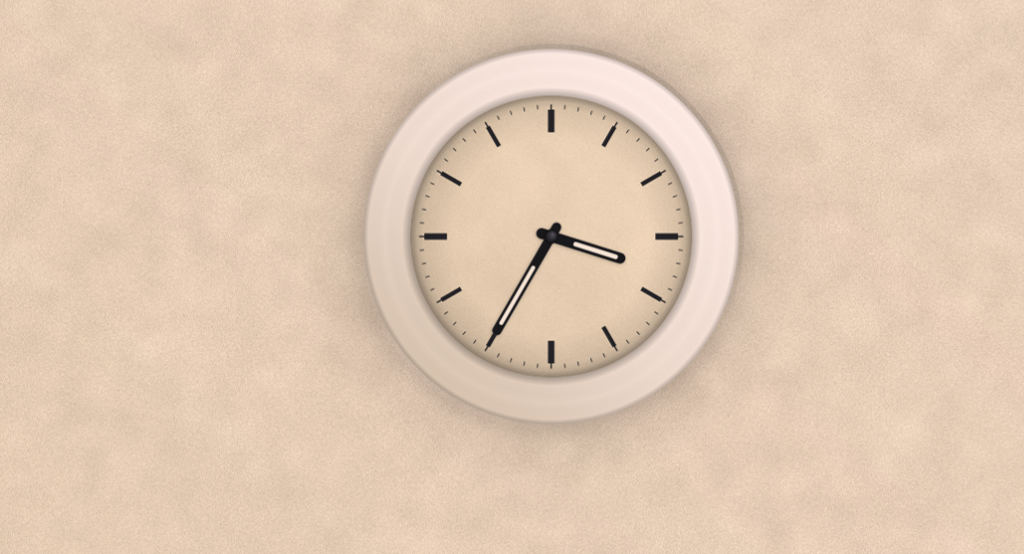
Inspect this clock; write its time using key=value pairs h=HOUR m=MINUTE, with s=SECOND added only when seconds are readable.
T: h=3 m=35
